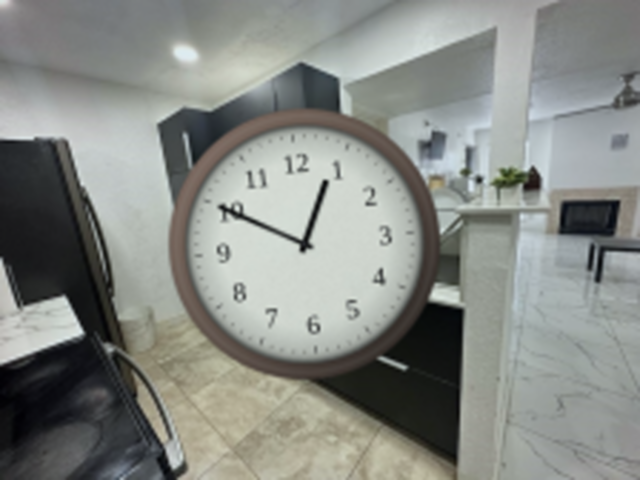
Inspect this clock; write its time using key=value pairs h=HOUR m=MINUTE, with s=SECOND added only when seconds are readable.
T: h=12 m=50
